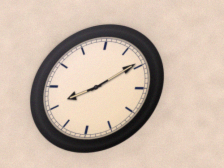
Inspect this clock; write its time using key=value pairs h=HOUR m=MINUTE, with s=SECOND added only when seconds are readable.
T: h=8 m=9
